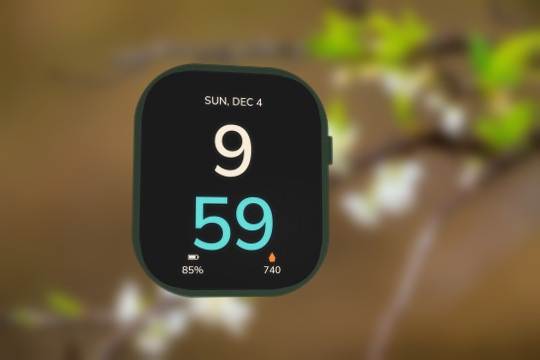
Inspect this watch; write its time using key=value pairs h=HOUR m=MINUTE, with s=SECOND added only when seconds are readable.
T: h=9 m=59
